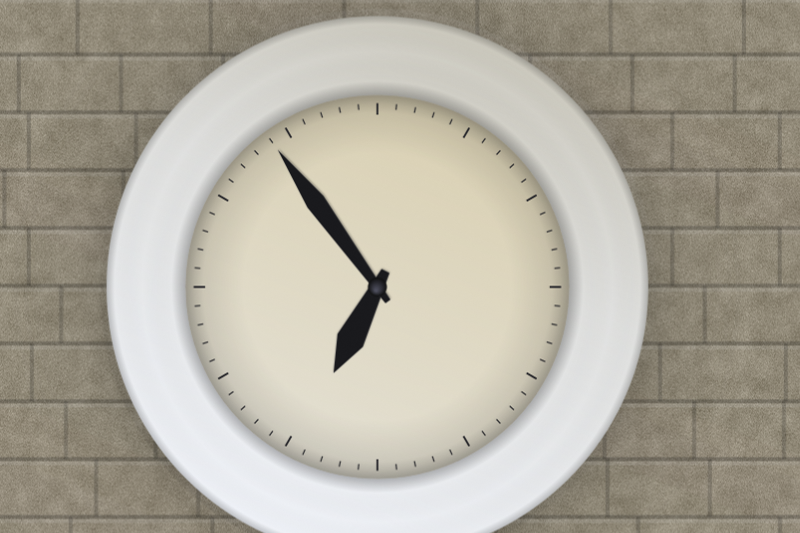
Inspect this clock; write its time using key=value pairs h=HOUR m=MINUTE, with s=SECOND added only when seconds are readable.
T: h=6 m=54
